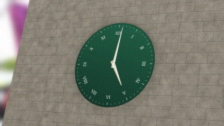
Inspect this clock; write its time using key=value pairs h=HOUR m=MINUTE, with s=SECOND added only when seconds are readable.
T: h=5 m=1
